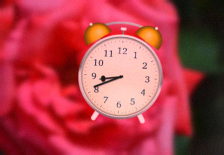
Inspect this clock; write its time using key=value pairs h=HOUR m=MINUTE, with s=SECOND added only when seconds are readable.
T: h=8 m=41
